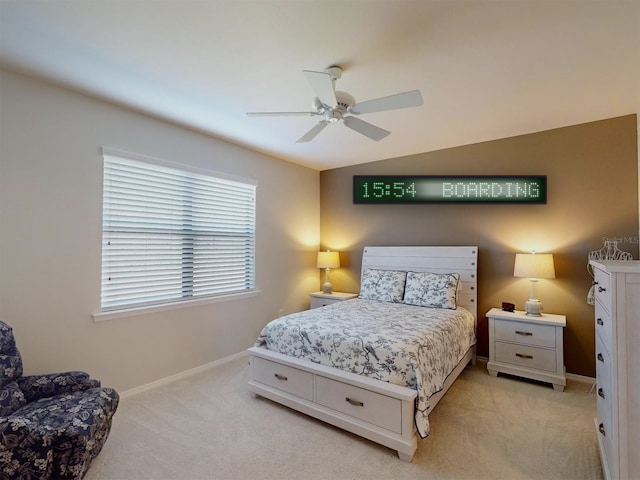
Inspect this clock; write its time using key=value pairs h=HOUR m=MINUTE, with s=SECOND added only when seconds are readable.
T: h=15 m=54
